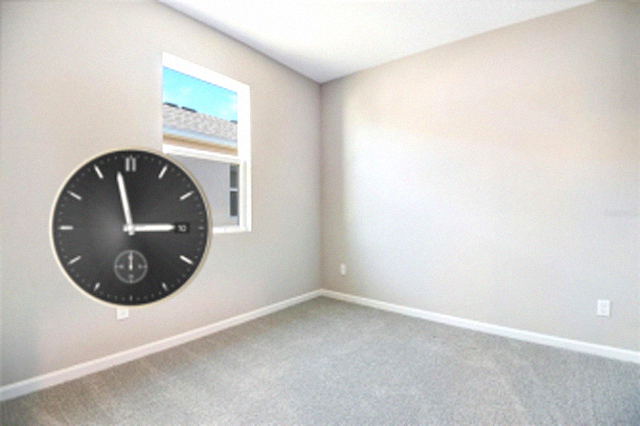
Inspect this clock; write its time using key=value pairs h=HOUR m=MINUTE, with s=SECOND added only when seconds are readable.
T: h=2 m=58
